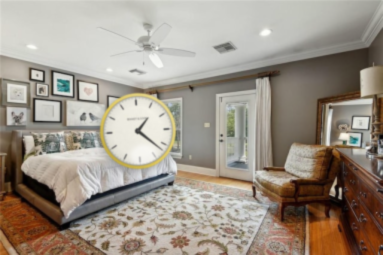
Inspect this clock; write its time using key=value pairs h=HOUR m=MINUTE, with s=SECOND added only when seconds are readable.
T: h=1 m=22
